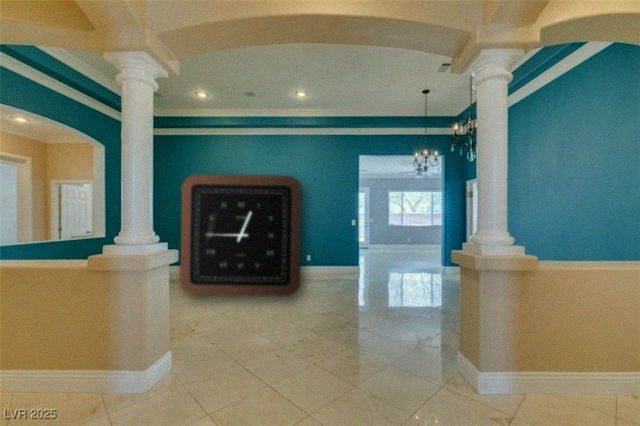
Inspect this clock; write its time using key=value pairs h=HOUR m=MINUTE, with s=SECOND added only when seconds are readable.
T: h=12 m=45
